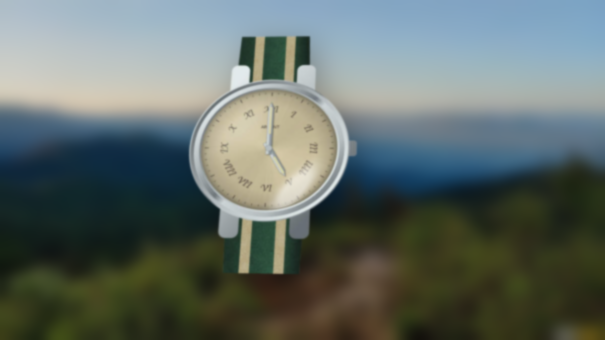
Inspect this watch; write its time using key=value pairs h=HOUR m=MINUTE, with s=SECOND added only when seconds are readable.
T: h=5 m=0
